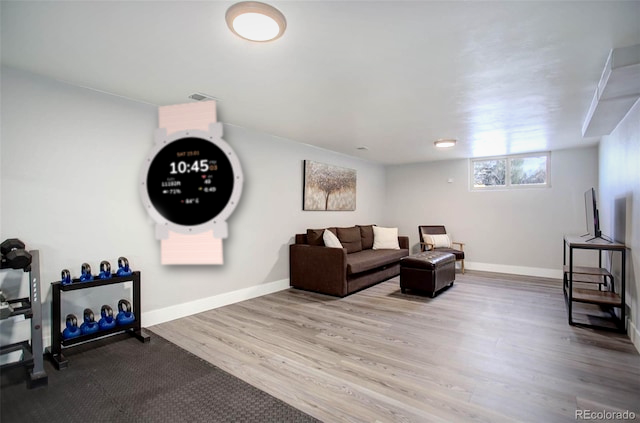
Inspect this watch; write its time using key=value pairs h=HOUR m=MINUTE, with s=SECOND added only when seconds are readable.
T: h=10 m=45
